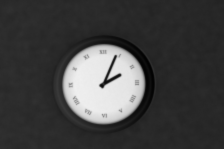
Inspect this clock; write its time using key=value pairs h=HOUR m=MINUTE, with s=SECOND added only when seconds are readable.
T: h=2 m=4
